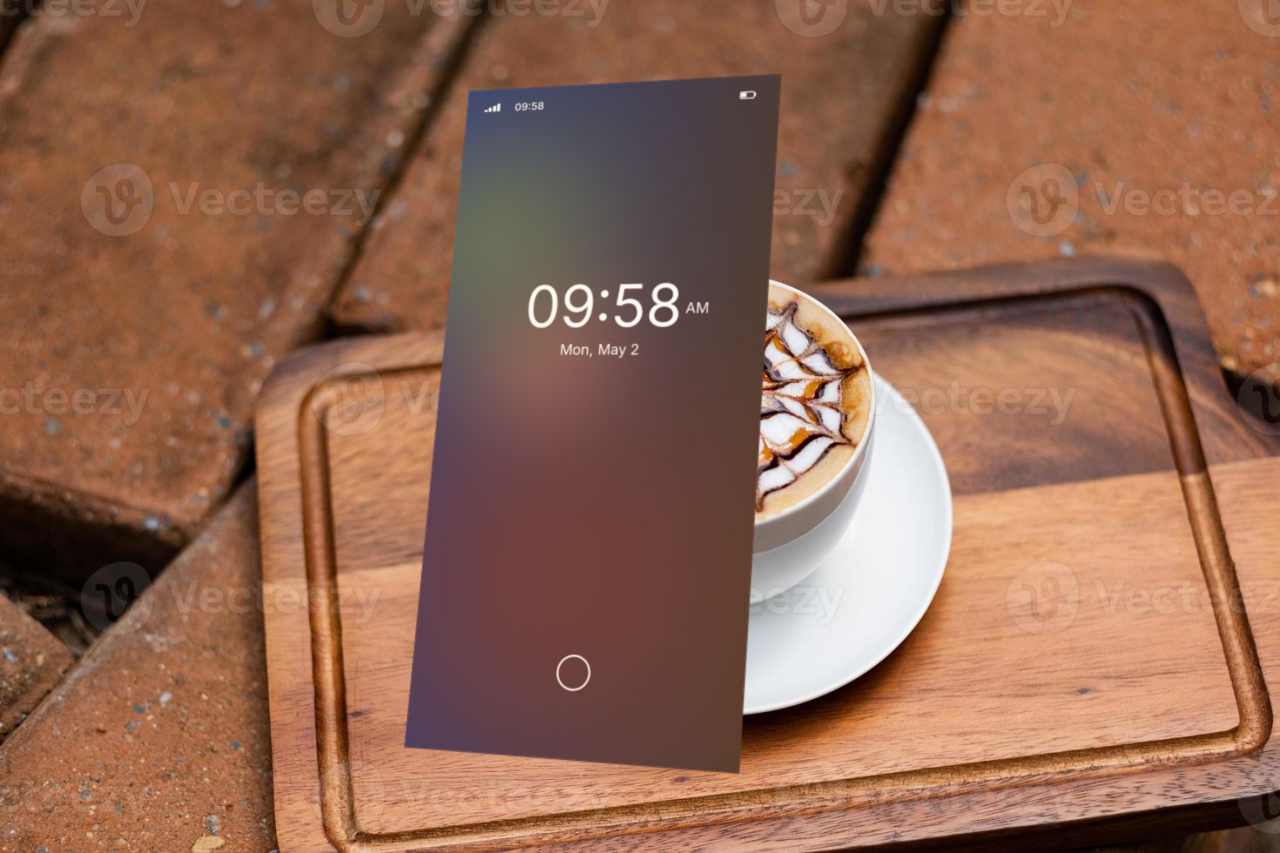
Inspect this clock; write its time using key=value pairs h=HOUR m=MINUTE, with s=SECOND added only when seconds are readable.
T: h=9 m=58
